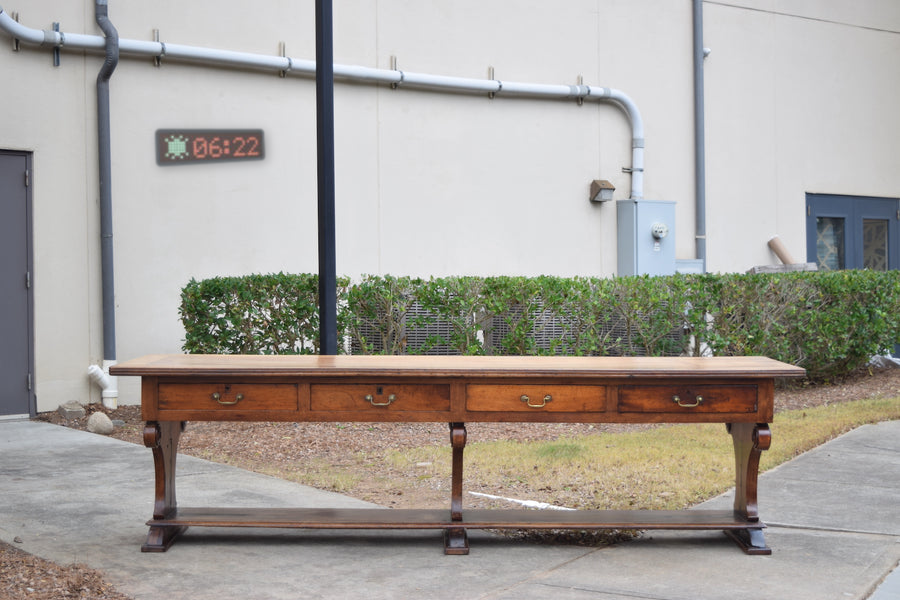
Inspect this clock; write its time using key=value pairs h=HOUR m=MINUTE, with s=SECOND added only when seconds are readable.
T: h=6 m=22
